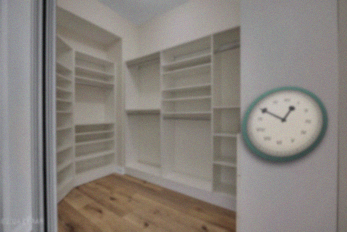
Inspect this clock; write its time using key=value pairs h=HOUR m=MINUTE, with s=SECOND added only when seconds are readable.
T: h=12 m=49
